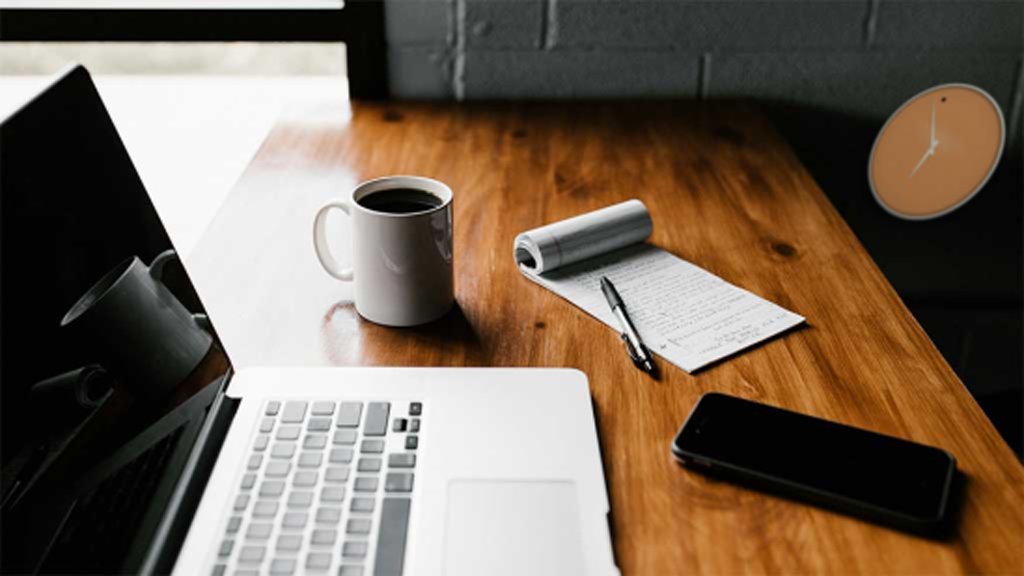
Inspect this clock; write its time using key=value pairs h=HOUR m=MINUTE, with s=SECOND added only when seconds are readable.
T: h=6 m=58
